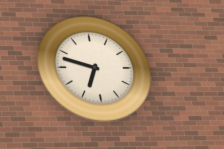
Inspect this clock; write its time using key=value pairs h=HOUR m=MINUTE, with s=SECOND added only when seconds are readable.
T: h=6 m=48
